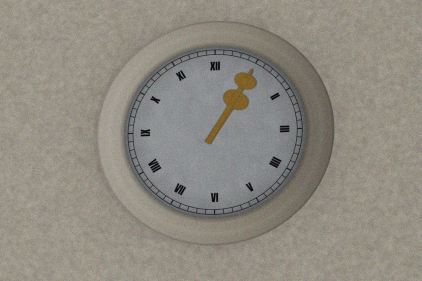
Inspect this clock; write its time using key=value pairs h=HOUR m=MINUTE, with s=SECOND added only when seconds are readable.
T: h=1 m=5
